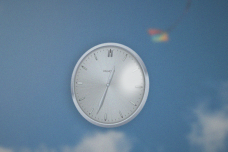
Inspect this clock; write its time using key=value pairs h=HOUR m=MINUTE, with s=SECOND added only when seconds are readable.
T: h=12 m=33
